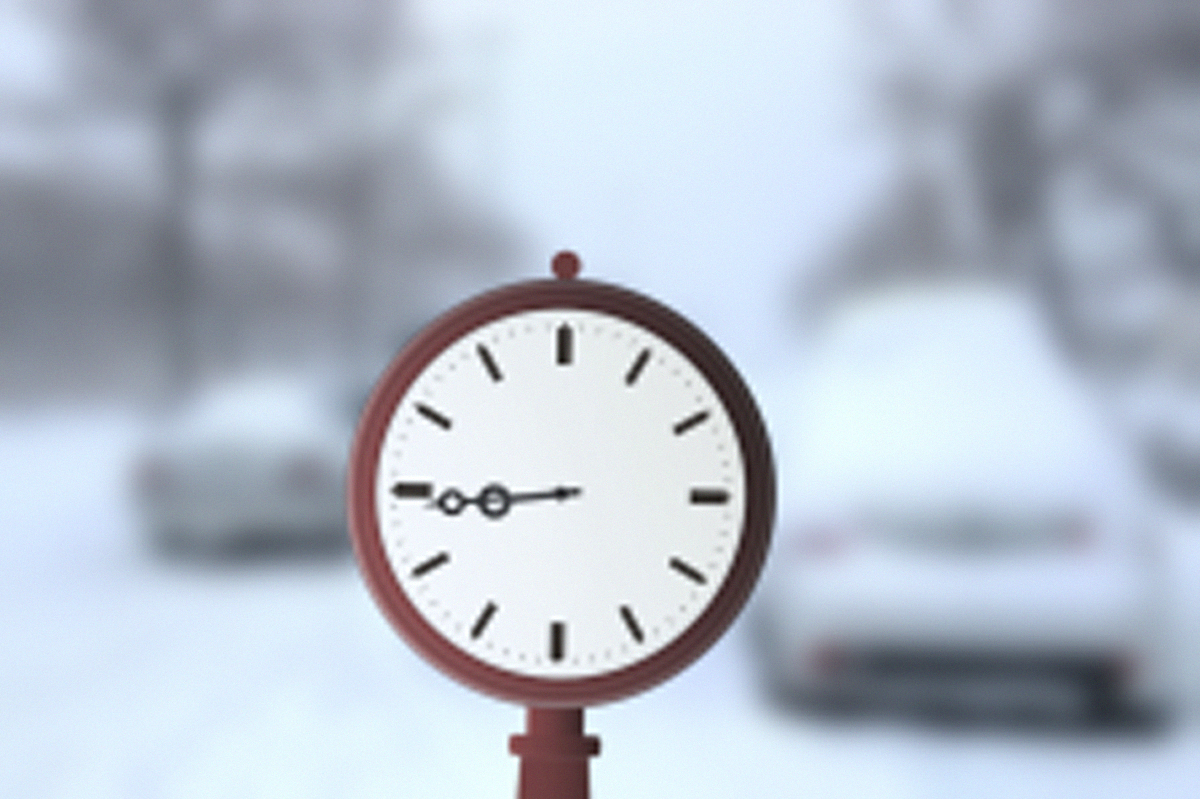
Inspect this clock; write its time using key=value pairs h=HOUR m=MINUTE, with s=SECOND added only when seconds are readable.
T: h=8 m=44
